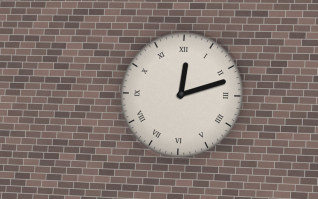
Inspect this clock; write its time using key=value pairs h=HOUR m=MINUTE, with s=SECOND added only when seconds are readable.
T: h=12 m=12
